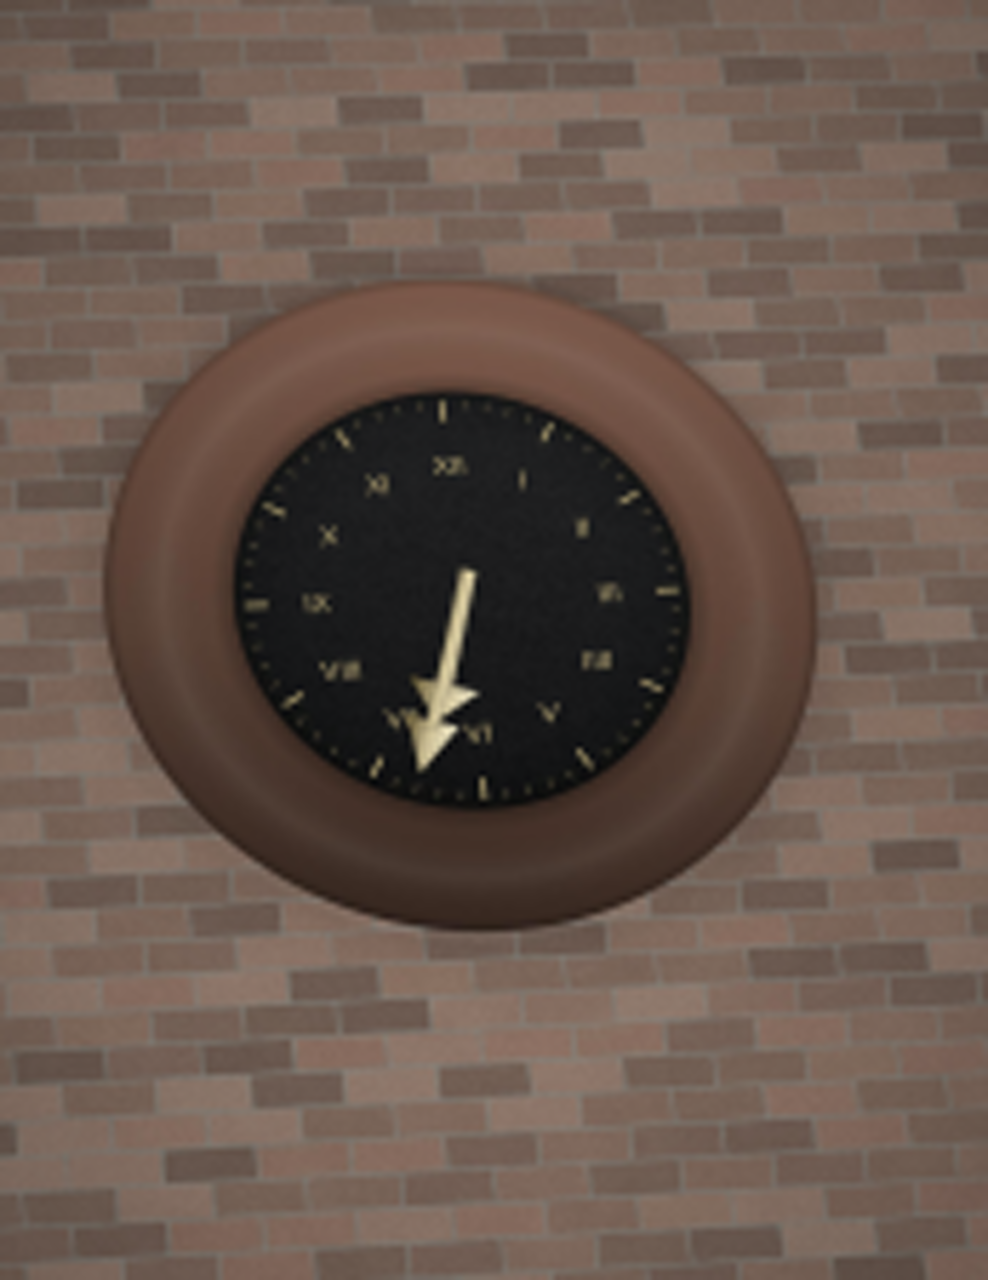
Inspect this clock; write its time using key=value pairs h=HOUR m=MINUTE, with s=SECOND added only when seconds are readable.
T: h=6 m=33
